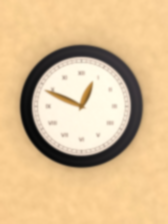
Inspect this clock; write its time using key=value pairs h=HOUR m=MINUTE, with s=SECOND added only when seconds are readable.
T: h=12 m=49
